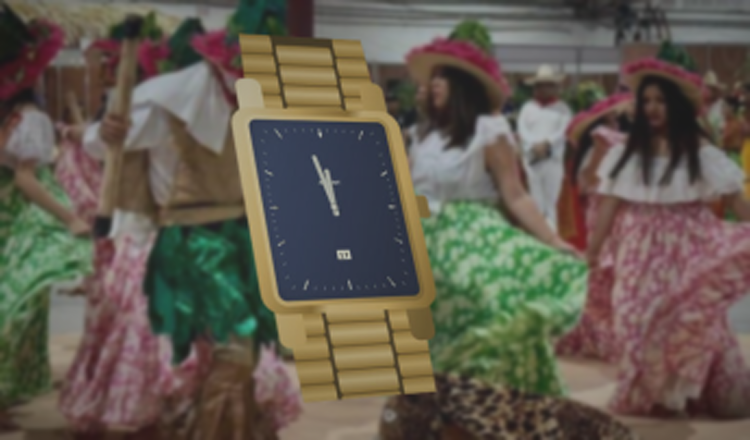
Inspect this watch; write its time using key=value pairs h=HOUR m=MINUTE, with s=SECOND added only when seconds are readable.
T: h=11 m=58
